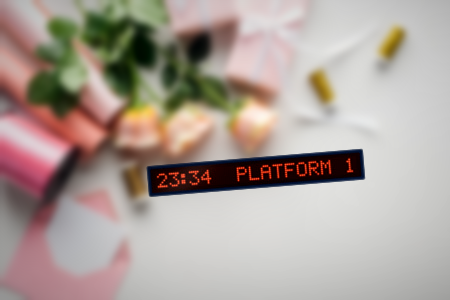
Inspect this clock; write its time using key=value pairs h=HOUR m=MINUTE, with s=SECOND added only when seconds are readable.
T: h=23 m=34
